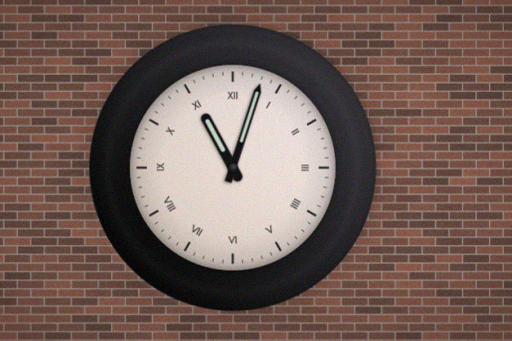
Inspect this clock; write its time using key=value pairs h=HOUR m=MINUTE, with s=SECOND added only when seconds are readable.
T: h=11 m=3
